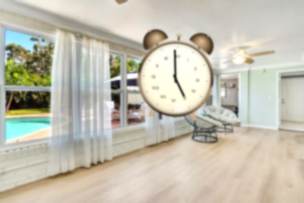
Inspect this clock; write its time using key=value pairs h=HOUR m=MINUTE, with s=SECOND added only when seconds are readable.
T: h=4 m=59
